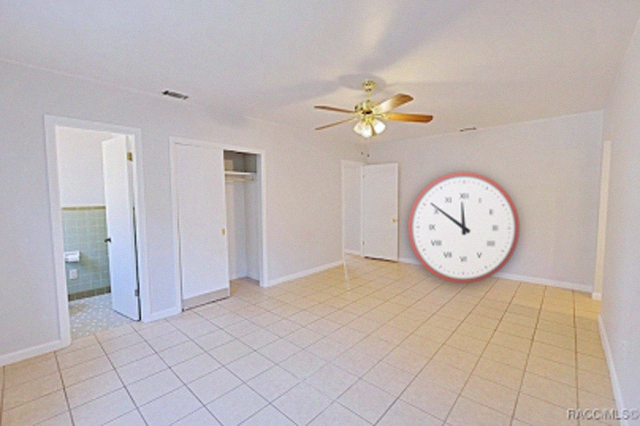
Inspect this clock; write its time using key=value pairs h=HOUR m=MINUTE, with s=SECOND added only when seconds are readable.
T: h=11 m=51
